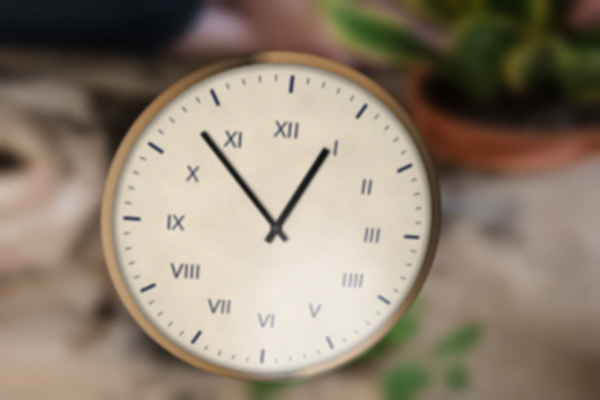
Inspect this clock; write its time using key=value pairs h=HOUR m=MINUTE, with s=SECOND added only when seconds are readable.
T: h=12 m=53
